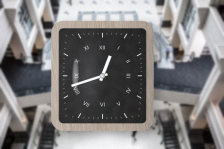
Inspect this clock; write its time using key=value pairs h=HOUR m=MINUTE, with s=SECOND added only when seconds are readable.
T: h=12 m=42
